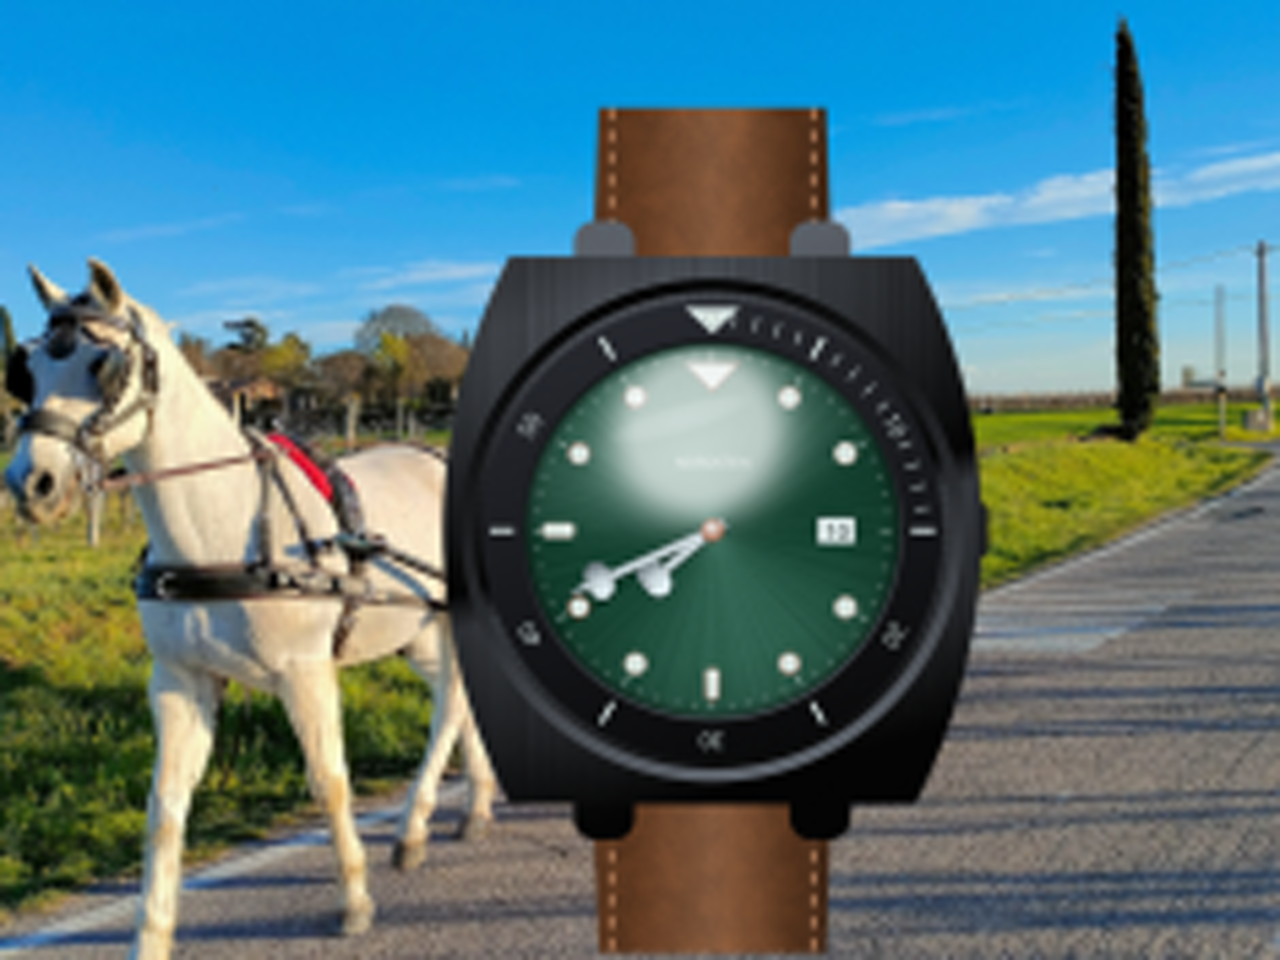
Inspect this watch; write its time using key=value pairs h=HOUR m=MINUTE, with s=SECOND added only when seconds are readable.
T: h=7 m=41
